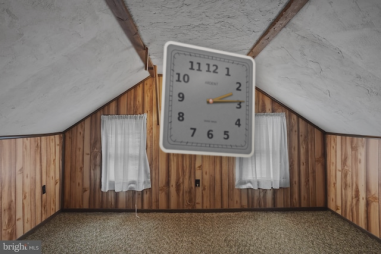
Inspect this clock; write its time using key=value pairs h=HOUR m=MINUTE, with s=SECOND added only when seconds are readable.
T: h=2 m=14
